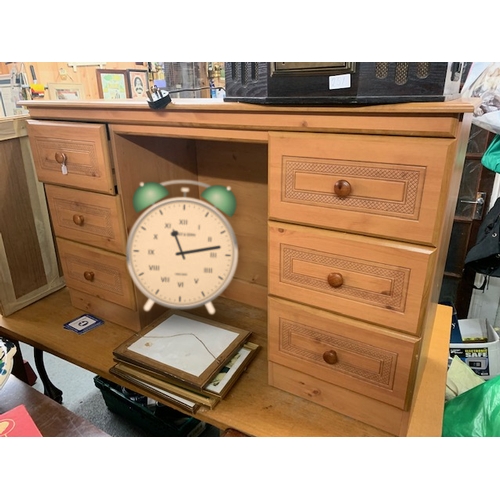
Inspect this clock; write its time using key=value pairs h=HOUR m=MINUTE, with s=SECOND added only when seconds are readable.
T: h=11 m=13
